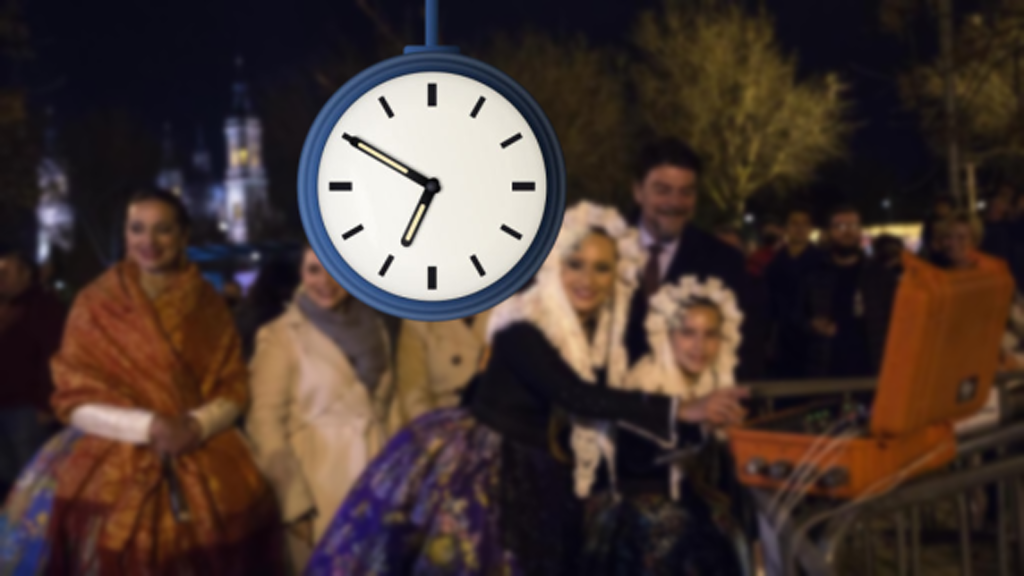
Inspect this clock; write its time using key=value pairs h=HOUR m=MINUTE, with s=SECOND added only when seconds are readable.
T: h=6 m=50
